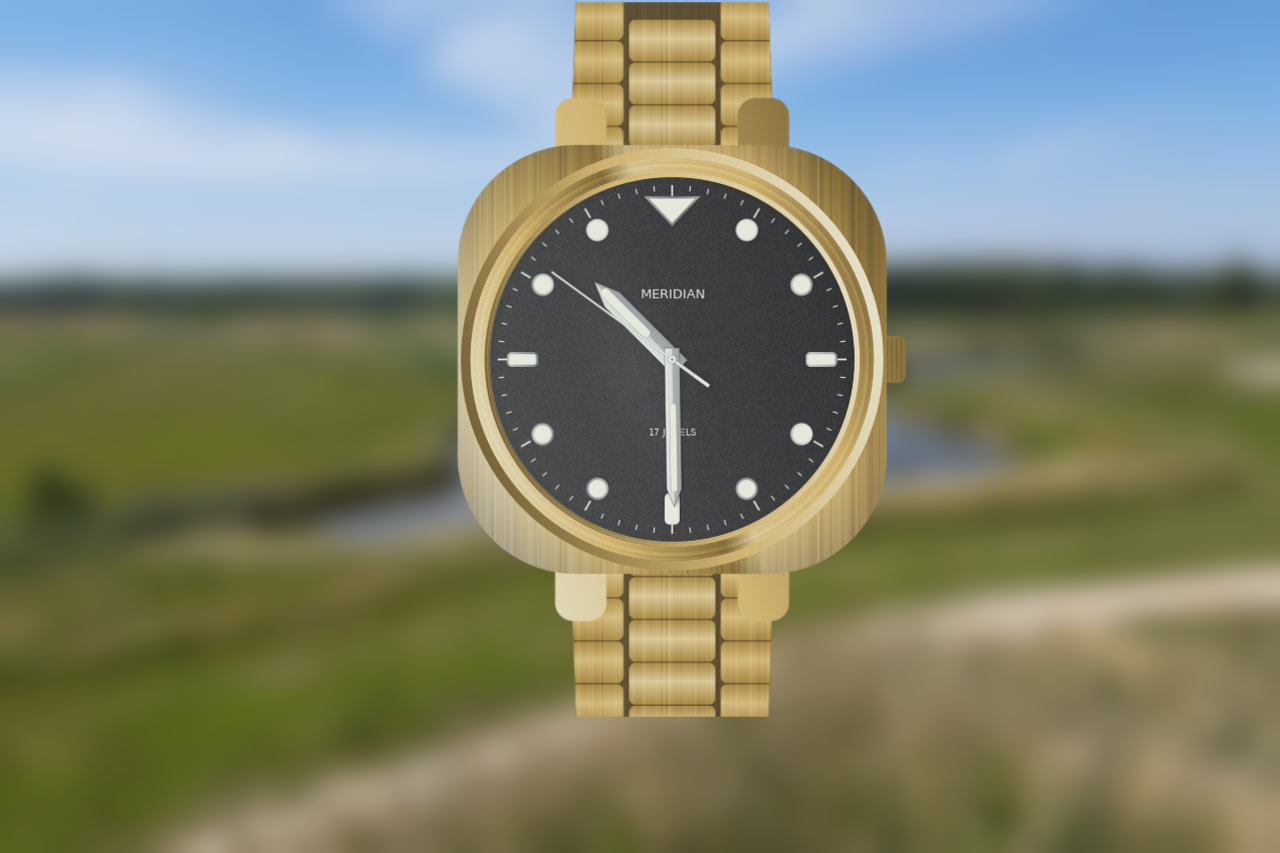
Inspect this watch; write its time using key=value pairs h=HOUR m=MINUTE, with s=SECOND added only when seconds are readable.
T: h=10 m=29 s=51
